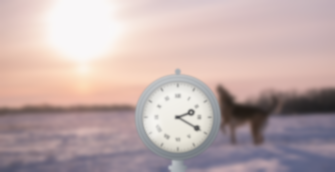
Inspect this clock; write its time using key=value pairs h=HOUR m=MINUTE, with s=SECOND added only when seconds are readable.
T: h=2 m=20
